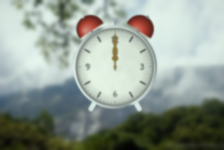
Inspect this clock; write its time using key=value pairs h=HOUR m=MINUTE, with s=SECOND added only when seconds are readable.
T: h=12 m=0
